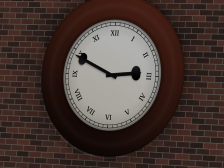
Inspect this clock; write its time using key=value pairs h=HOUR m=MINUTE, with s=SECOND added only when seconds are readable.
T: h=2 m=49
